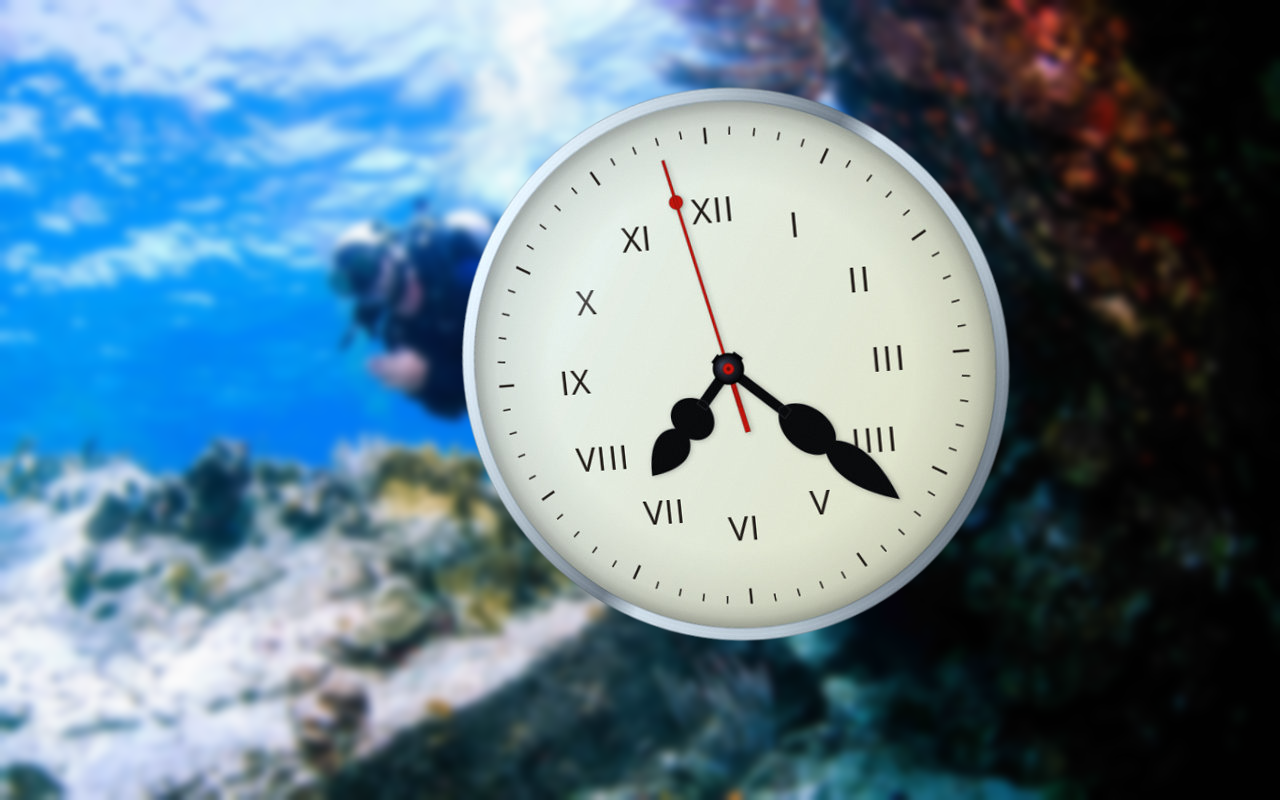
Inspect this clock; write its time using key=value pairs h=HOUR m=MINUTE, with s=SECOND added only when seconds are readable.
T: h=7 m=21 s=58
